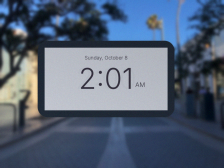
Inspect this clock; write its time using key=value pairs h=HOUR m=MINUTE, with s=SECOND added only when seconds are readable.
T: h=2 m=1
